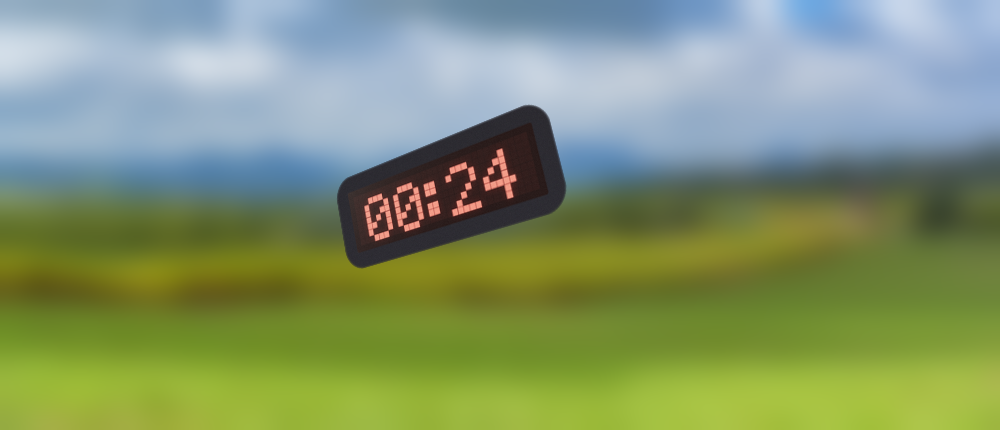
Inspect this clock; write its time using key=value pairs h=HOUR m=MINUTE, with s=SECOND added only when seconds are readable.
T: h=0 m=24
